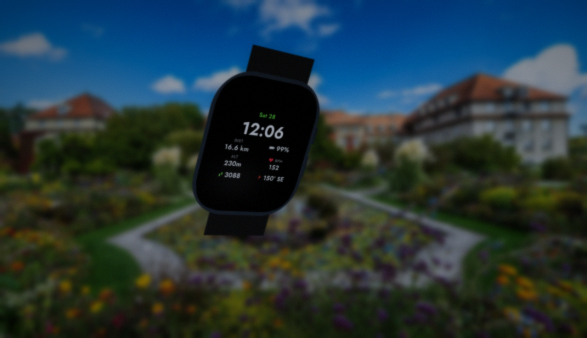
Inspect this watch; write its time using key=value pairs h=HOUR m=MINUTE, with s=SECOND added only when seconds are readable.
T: h=12 m=6
